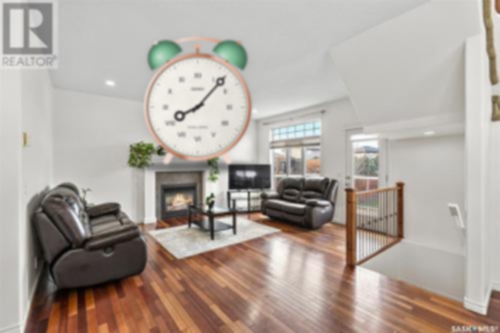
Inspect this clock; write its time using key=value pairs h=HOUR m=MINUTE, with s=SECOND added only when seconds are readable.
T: h=8 m=7
